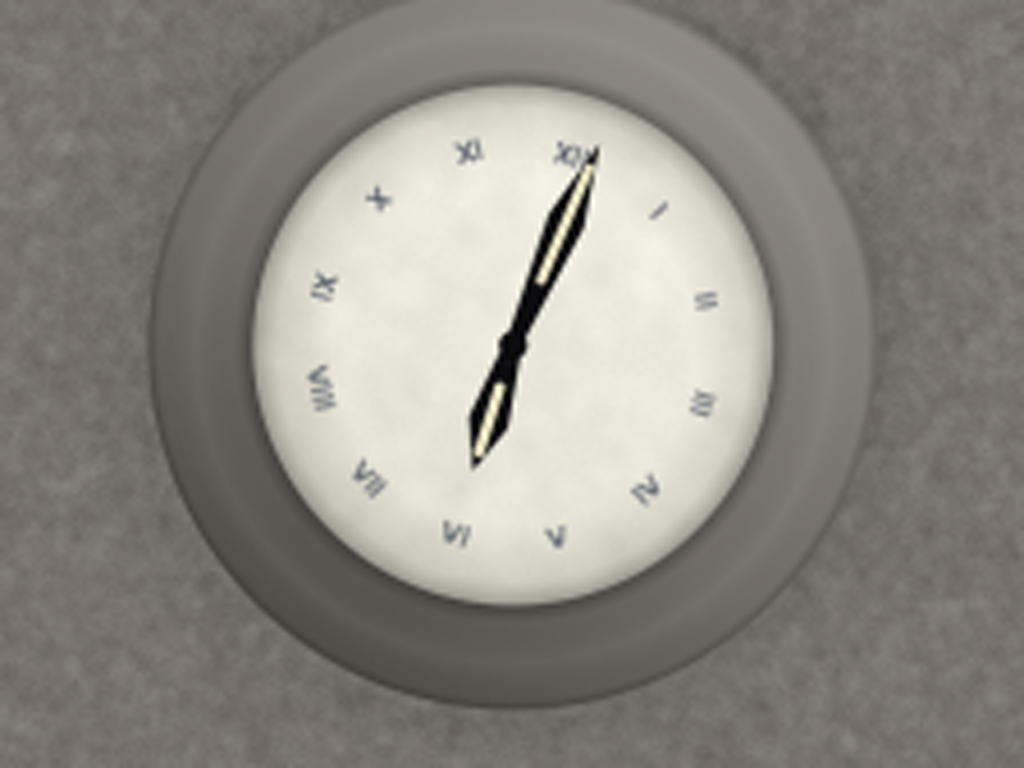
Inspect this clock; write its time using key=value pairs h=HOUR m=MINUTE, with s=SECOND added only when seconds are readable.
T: h=6 m=1
